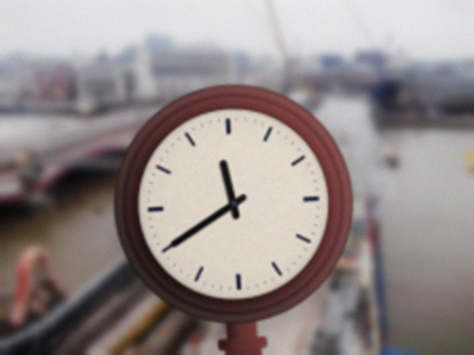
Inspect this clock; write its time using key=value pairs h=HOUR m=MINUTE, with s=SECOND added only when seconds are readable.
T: h=11 m=40
